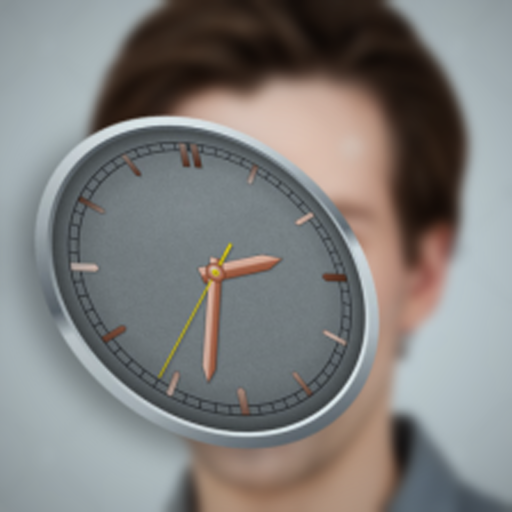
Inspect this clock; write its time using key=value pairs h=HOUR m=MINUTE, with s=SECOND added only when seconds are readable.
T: h=2 m=32 s=36
